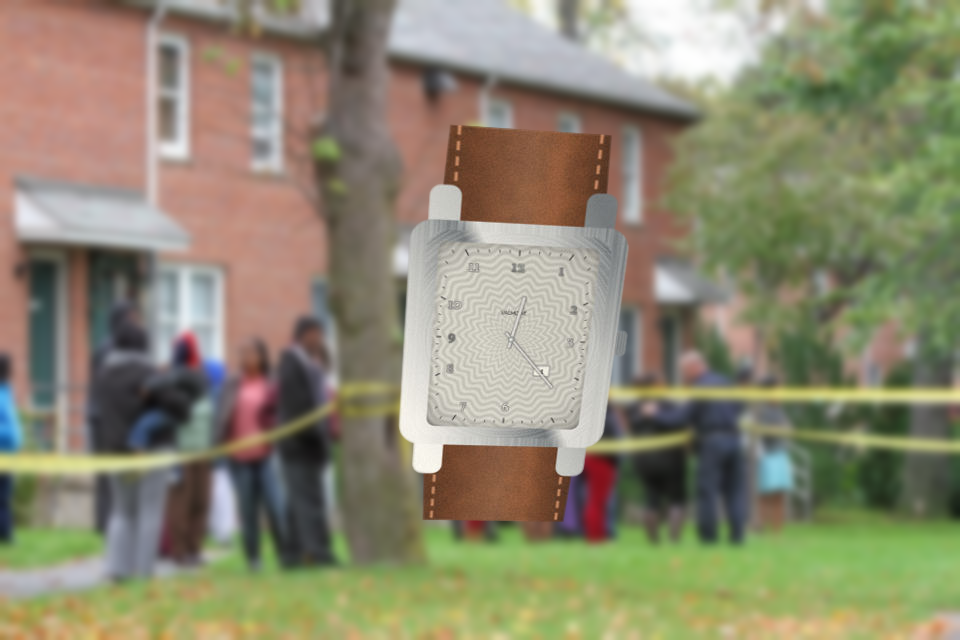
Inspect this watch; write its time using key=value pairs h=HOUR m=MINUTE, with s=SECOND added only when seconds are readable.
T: h=12 m=23
